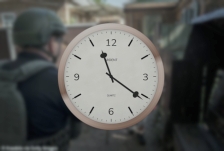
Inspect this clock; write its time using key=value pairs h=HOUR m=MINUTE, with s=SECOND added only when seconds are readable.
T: h=11 m=21
